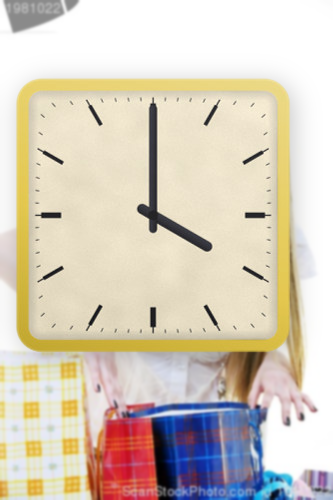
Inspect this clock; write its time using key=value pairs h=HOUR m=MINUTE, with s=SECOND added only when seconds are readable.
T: h=4 m=0
